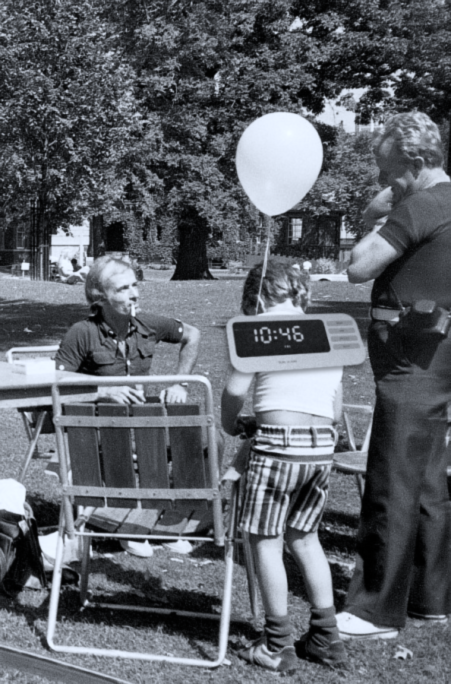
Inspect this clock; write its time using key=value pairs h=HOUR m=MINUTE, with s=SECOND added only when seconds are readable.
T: h=10 m=46
